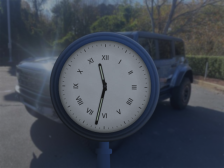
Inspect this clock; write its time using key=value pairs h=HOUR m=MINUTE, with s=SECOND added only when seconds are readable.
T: h=11 m=32
